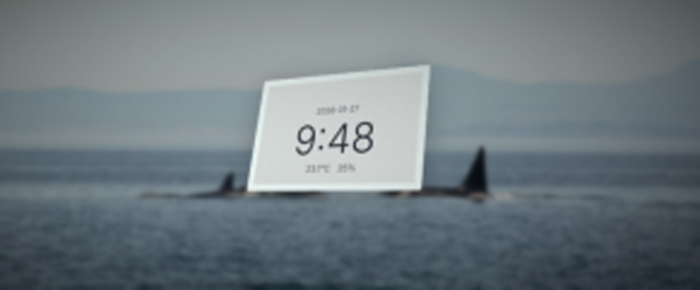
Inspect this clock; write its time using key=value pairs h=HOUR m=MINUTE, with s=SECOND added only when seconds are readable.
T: h=9 m=48
